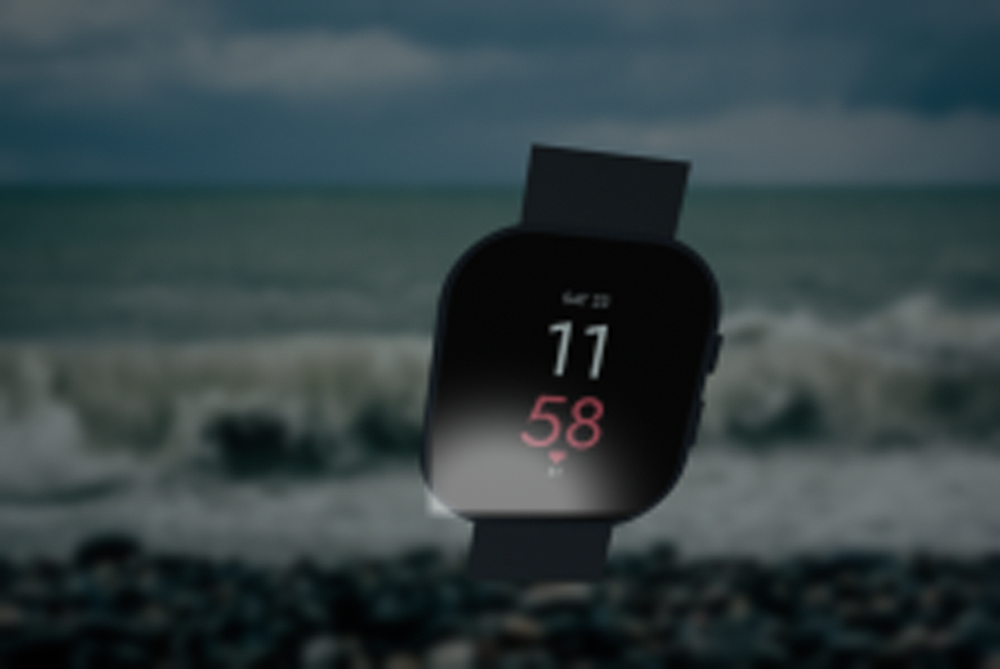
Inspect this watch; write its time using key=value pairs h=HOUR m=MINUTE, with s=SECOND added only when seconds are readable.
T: h=11 m=58
